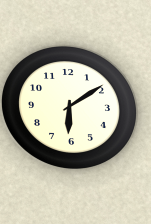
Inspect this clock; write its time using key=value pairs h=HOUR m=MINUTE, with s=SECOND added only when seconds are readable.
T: h=6 m=9
